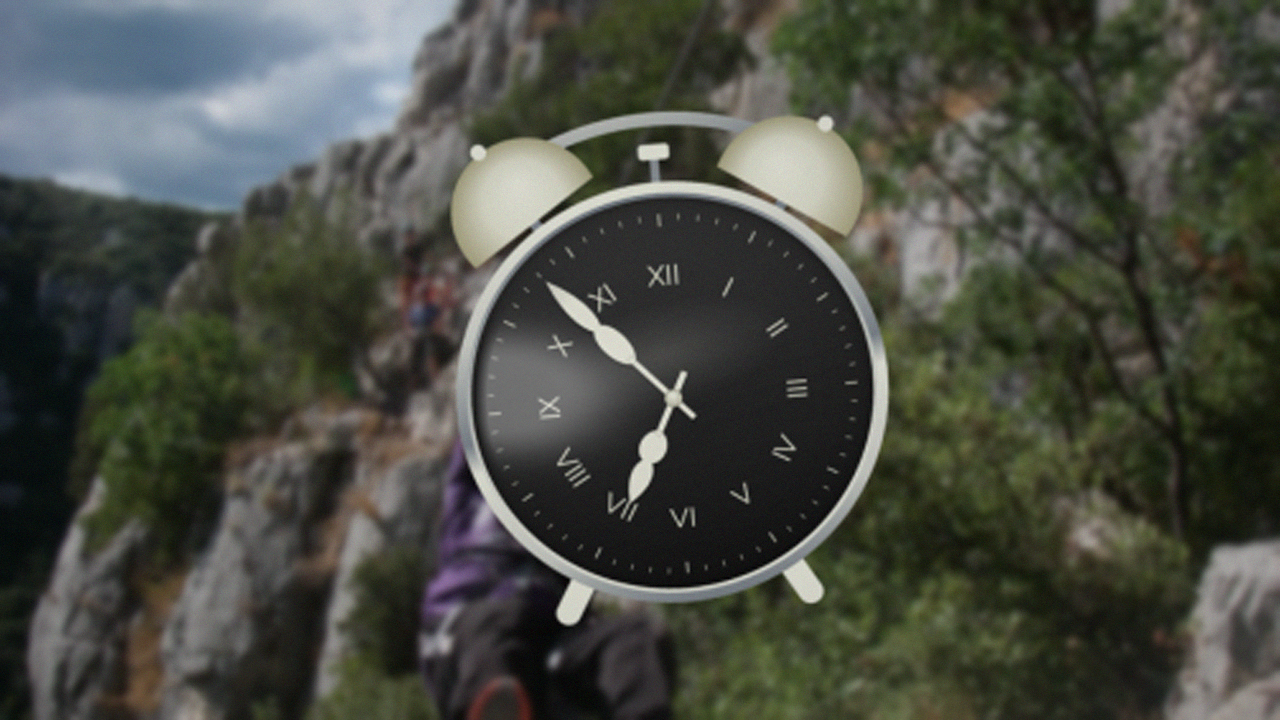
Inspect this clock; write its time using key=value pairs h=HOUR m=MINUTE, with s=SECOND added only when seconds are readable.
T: h=6 m=53
